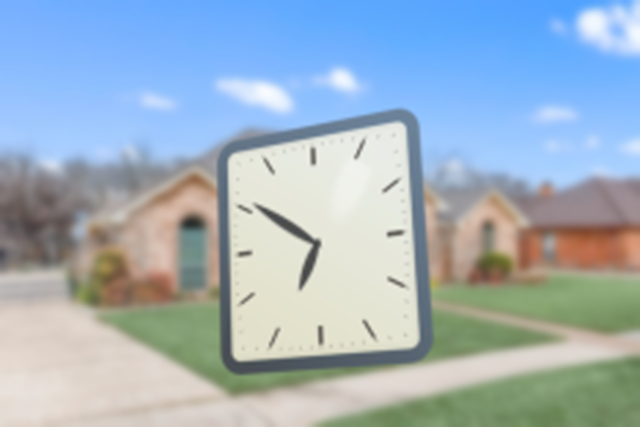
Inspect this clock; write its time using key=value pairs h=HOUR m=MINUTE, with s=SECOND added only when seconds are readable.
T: h=6 m=51
